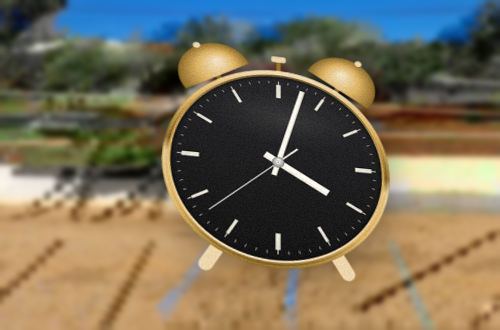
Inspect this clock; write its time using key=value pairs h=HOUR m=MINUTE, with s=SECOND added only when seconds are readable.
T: h=4 m=2 s=38
